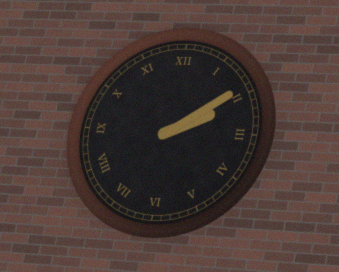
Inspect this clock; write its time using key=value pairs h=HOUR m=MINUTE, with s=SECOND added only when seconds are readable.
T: h=2 m=9
